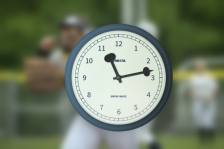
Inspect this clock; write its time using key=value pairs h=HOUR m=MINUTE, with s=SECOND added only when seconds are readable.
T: h=11 m=13
